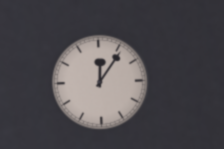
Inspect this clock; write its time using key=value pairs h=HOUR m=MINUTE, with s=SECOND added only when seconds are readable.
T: h=12 m=6
